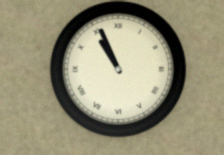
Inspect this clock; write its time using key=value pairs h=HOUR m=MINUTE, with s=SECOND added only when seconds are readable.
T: h=10 m=56
